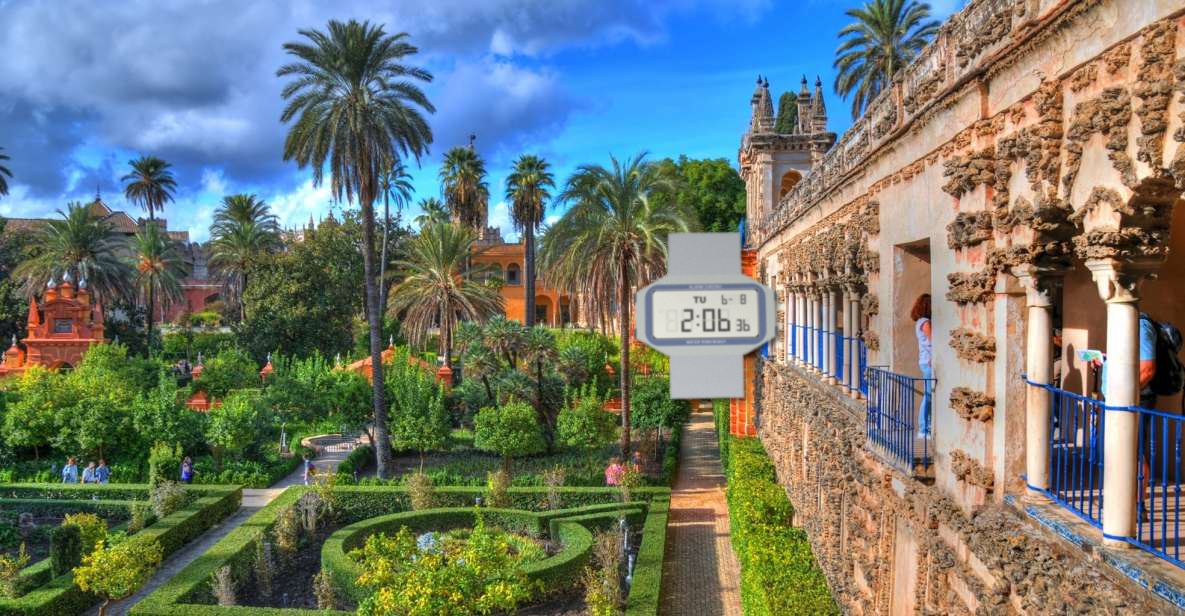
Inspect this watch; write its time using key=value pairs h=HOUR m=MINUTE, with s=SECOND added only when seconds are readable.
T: h=2 m=6 s=36
